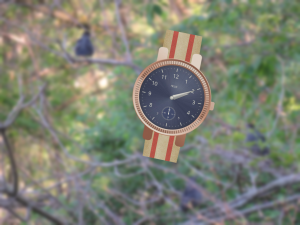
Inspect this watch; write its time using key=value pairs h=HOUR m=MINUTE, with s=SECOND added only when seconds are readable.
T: h=2 m=10
